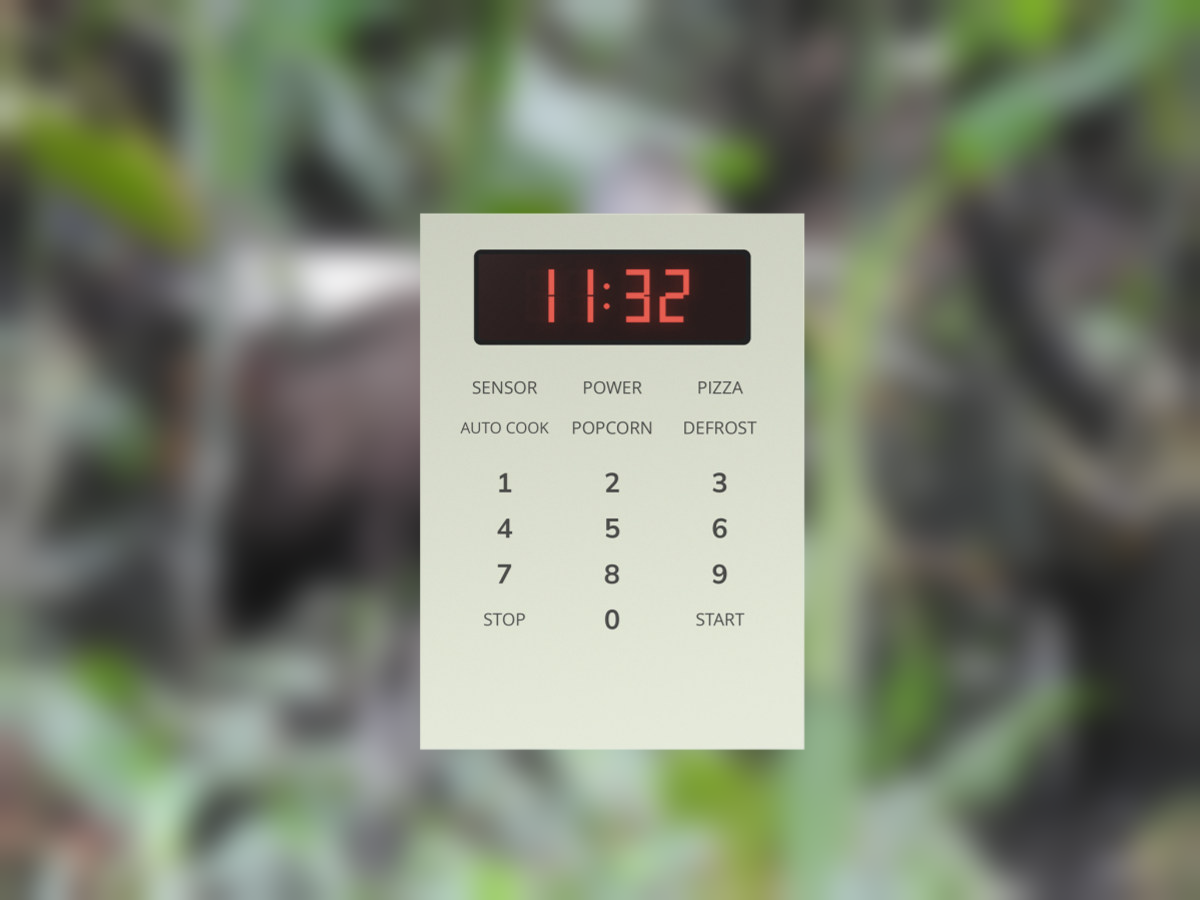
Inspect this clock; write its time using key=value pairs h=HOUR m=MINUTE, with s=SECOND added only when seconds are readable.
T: h=11 m=32
